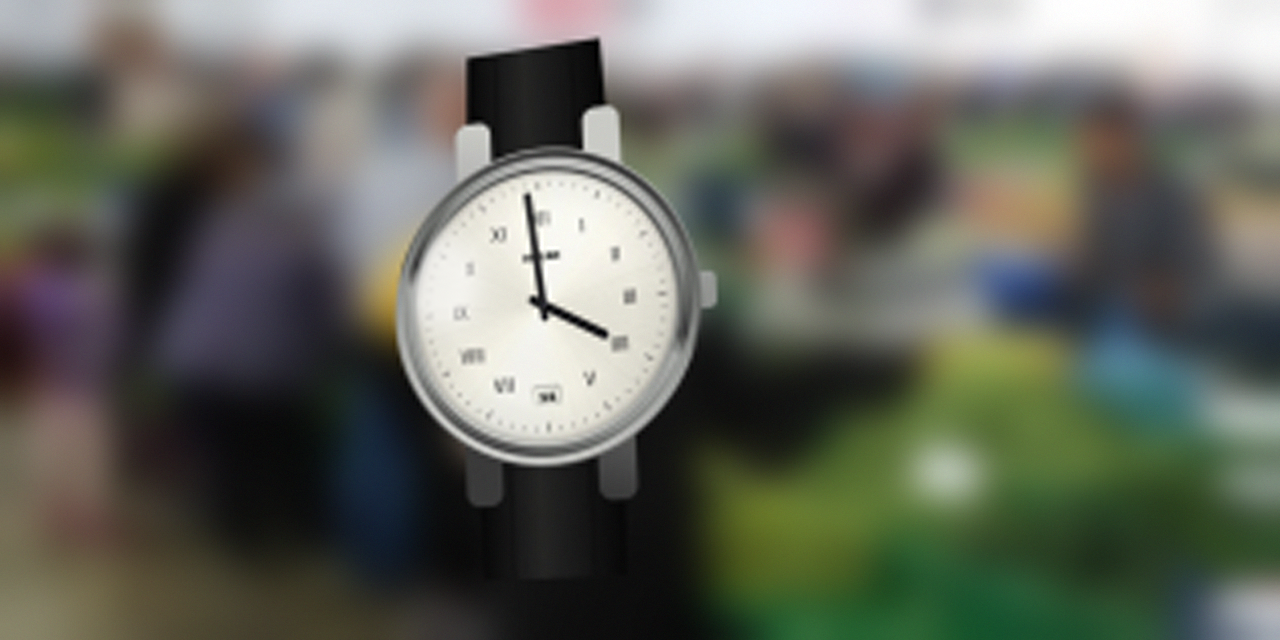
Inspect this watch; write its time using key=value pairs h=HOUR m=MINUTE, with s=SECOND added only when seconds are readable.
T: h=3 m=59
